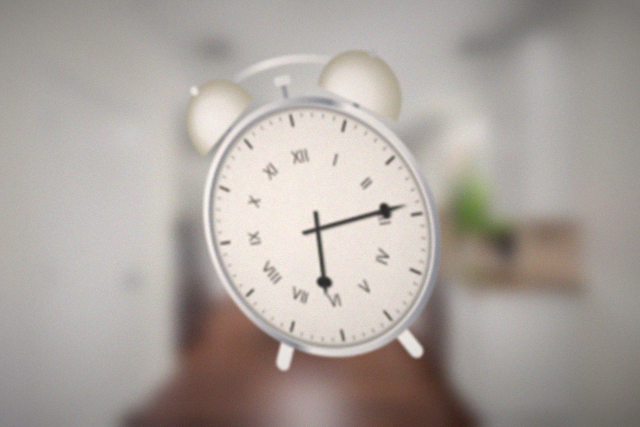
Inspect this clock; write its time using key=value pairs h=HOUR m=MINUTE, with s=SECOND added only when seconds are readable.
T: h=6 m=14
